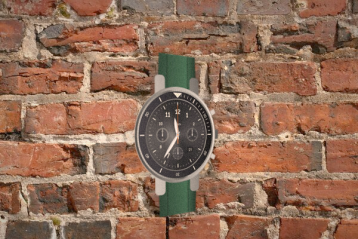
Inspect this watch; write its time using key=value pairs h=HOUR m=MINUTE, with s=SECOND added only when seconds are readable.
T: h=11 m=36
